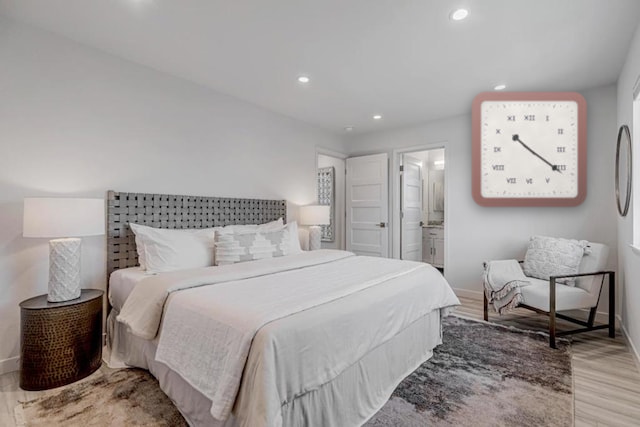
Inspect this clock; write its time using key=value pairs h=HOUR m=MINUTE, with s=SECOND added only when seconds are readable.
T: h=10 m=21
